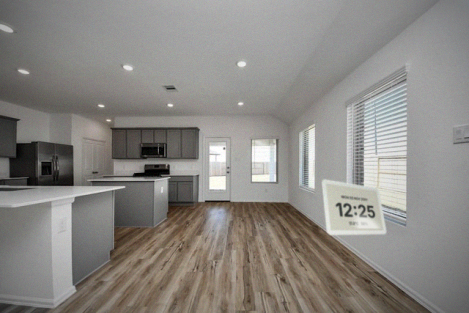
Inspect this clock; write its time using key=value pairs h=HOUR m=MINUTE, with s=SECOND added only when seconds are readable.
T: h=12 m=25
